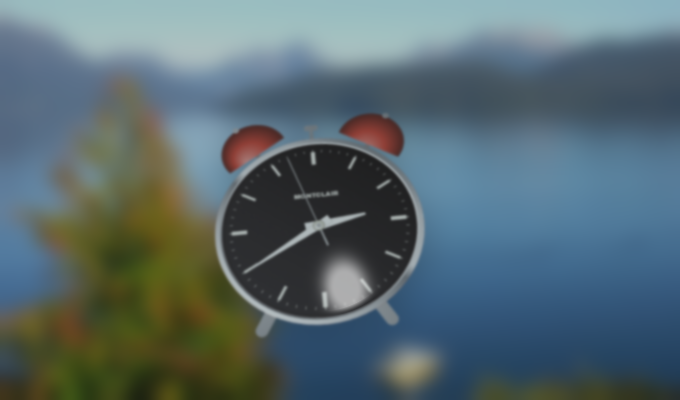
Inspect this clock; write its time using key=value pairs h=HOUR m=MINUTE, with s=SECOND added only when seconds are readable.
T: h=2 m=39 s=57
